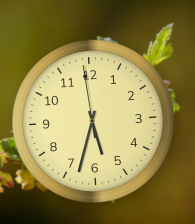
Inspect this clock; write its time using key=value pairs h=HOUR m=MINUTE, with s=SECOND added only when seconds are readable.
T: h=5 m=32 s=59
